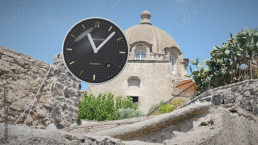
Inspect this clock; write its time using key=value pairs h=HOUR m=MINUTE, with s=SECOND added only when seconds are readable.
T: h=11 m=7
